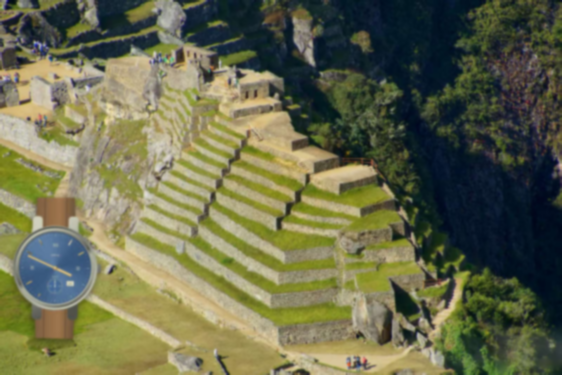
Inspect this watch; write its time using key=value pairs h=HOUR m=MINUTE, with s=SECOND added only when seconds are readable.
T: h=3 m=49
